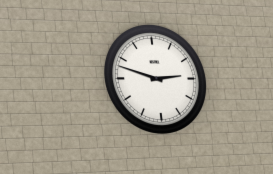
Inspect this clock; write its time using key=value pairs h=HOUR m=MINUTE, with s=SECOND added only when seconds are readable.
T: h=2 m=48
